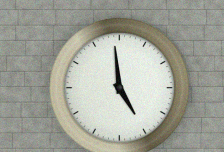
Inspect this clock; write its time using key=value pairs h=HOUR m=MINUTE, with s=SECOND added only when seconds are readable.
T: h=4 m=59
